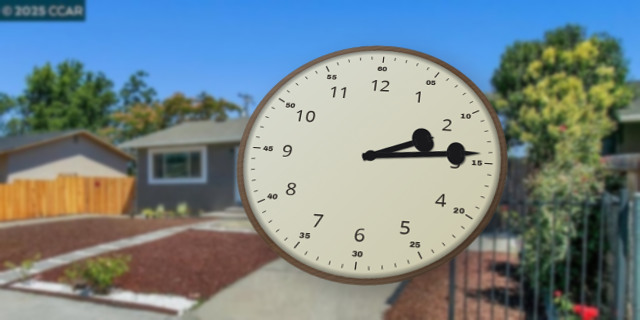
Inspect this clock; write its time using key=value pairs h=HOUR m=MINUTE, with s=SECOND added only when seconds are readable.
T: h=2 m=14
